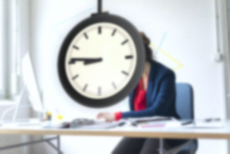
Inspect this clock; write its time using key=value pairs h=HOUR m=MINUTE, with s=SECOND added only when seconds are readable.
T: h=8 m=46
